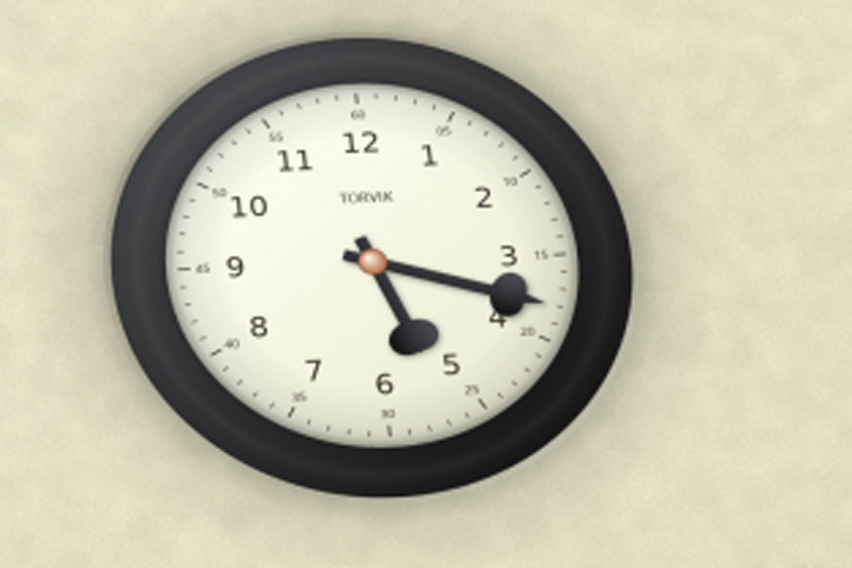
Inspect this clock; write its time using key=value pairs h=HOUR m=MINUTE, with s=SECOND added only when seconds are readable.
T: h=5 m=18
